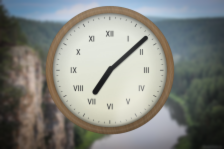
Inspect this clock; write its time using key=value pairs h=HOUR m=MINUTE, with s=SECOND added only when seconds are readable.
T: h=7 m=8
